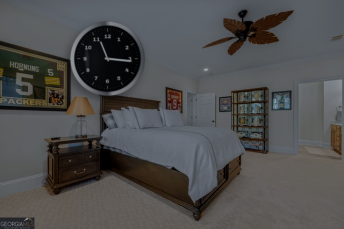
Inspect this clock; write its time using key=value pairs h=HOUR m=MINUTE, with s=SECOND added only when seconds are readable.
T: h=11 m=16
